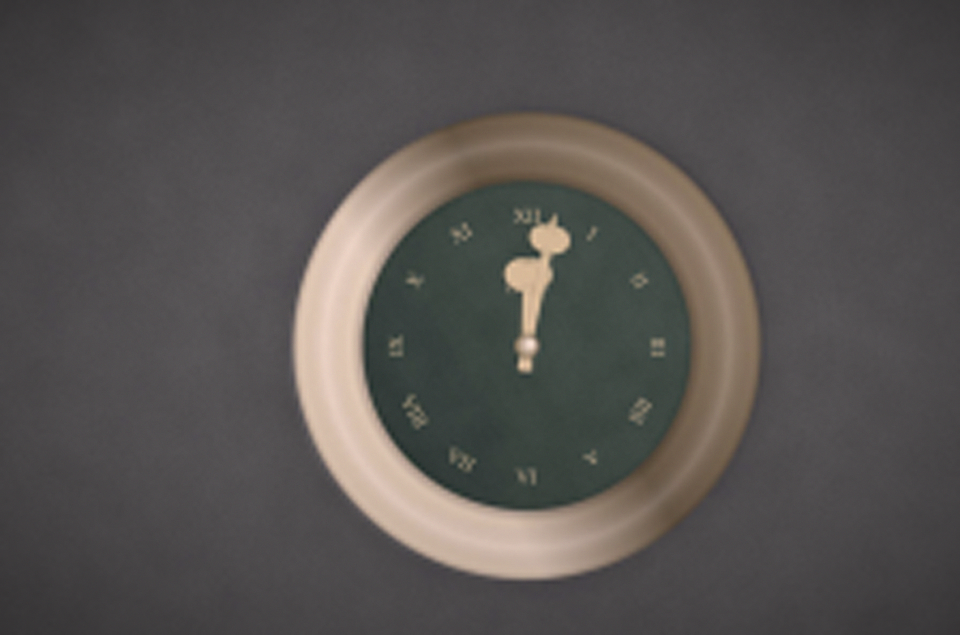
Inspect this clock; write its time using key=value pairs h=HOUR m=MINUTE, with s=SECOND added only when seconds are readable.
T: h=12 m=2
